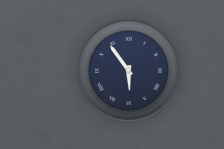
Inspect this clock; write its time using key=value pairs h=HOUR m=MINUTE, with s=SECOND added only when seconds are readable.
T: h=5 m=54
